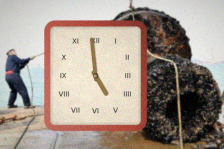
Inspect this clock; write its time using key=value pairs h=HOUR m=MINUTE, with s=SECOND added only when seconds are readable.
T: h=4 m=59
